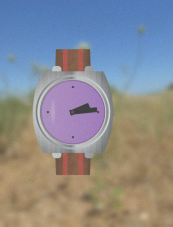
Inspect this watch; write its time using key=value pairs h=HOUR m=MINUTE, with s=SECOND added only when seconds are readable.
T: h=2 m=14
